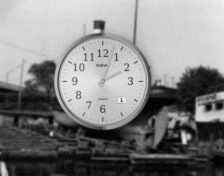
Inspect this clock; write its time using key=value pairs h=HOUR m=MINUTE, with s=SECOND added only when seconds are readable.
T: h=2 m=3
